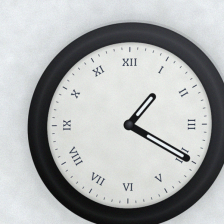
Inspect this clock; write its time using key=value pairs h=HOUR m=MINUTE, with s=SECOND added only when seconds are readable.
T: h=1 m=20
